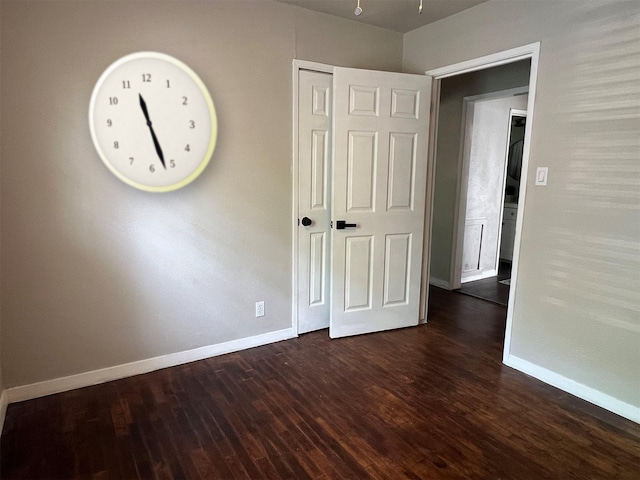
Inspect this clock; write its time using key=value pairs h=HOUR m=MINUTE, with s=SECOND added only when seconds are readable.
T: h=11 m=27
